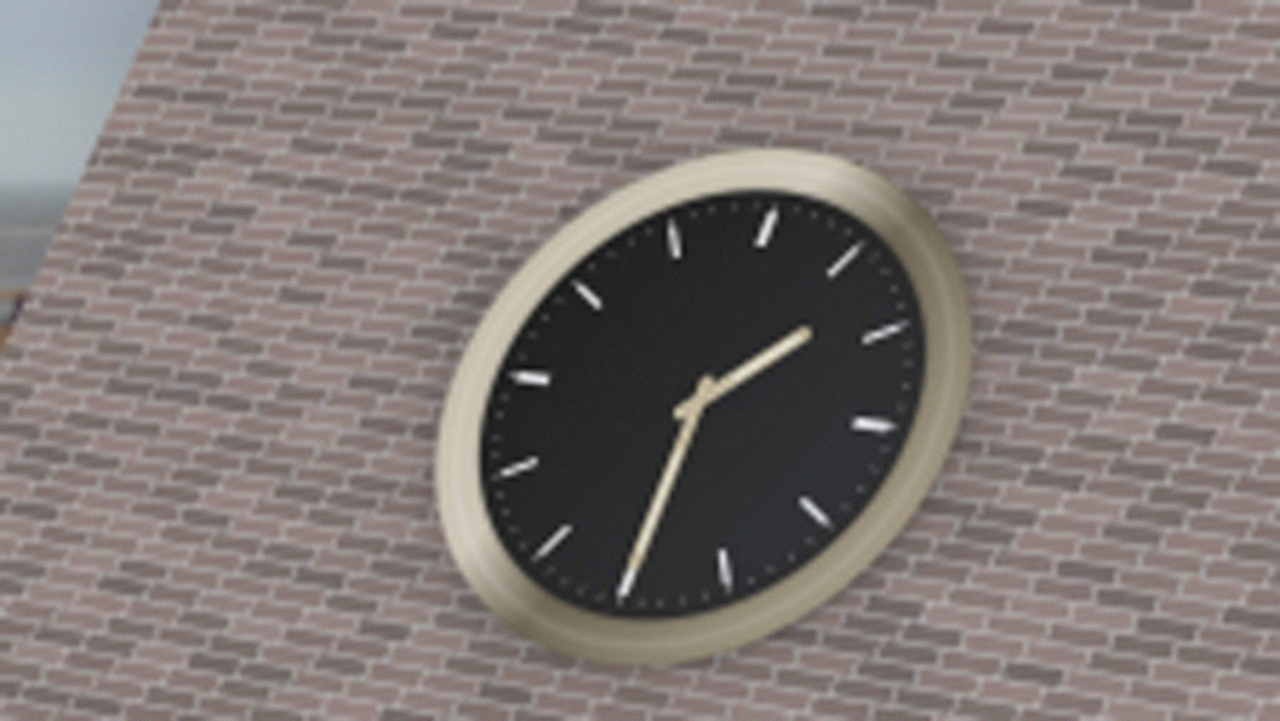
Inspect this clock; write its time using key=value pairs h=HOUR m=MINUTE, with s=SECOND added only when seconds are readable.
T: h=1 m=30
